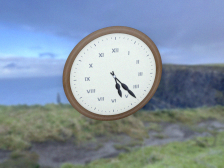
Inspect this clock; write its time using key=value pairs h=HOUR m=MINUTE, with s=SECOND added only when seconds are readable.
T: h=5 m=23
